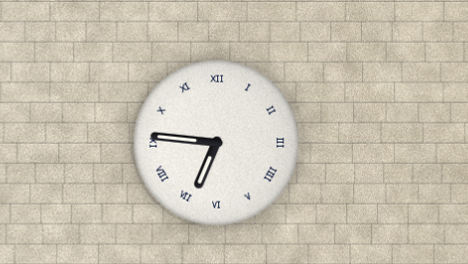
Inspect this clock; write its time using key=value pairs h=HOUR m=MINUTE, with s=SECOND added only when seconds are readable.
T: h=6 m=46
